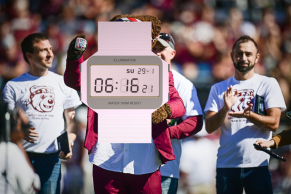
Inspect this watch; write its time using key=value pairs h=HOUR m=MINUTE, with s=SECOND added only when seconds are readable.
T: h=6 m=16 s=21
